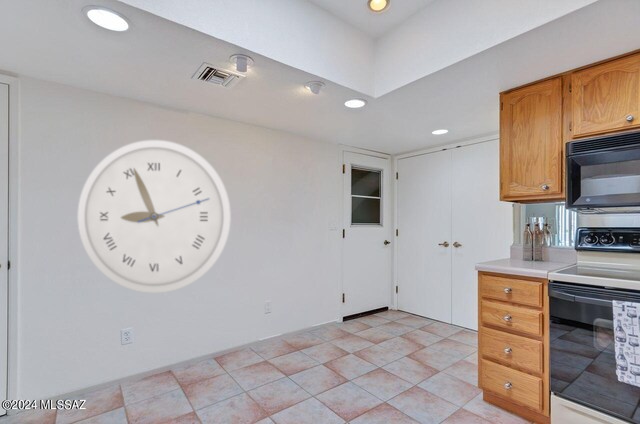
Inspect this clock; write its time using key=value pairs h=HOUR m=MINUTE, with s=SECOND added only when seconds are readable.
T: h=8 m=56 s=12
